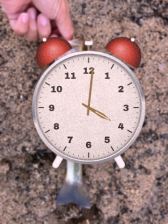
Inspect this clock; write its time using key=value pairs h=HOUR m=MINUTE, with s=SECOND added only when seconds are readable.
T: h=4 m=1
